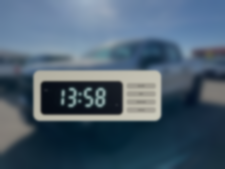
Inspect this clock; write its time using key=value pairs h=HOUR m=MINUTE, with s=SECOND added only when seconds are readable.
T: h=13 m=58
